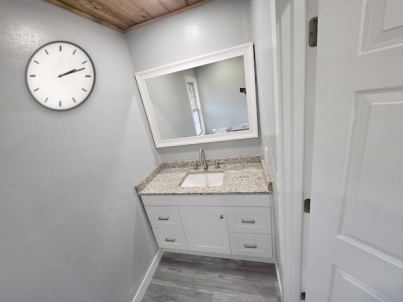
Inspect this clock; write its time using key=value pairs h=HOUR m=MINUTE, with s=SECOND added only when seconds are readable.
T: h=2 m=12
